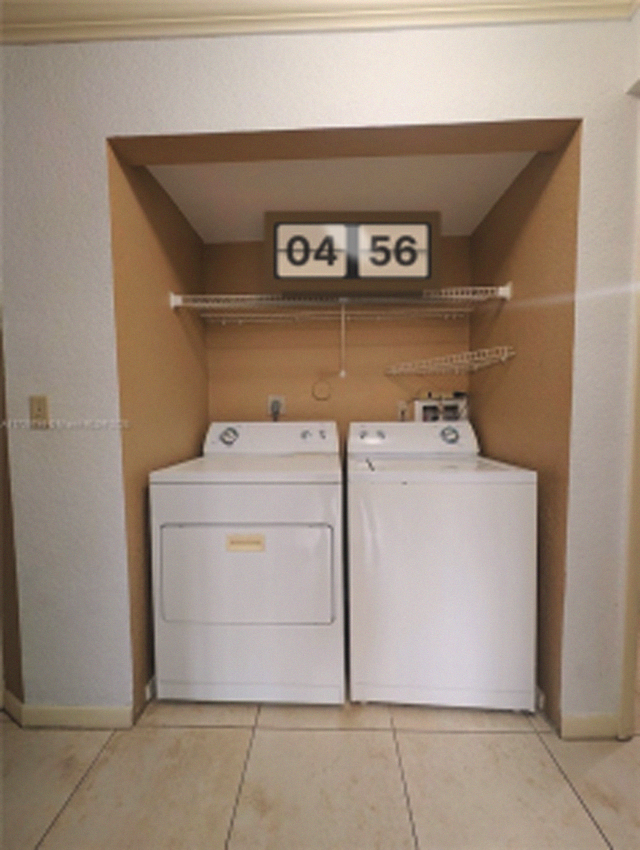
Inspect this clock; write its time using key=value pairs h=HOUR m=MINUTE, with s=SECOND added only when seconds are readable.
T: h=4 m=56
